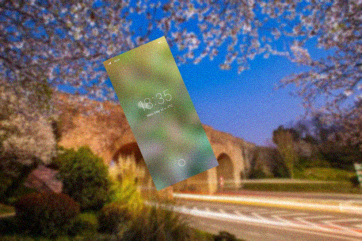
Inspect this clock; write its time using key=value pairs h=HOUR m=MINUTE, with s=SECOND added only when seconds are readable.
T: h=18 m=35
